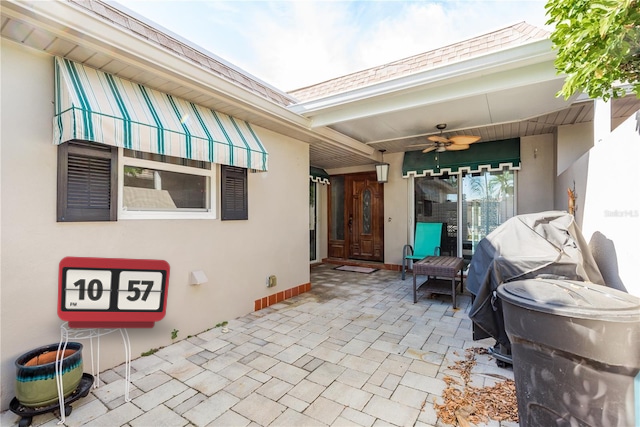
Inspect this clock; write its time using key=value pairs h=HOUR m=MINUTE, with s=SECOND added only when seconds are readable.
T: h=10 m=57
